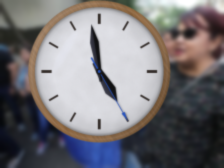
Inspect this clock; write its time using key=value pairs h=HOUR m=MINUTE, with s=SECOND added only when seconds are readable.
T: h=4 m=58 s=25
